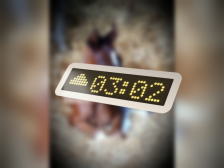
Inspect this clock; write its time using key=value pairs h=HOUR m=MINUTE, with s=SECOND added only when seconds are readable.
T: h=3 m=2
